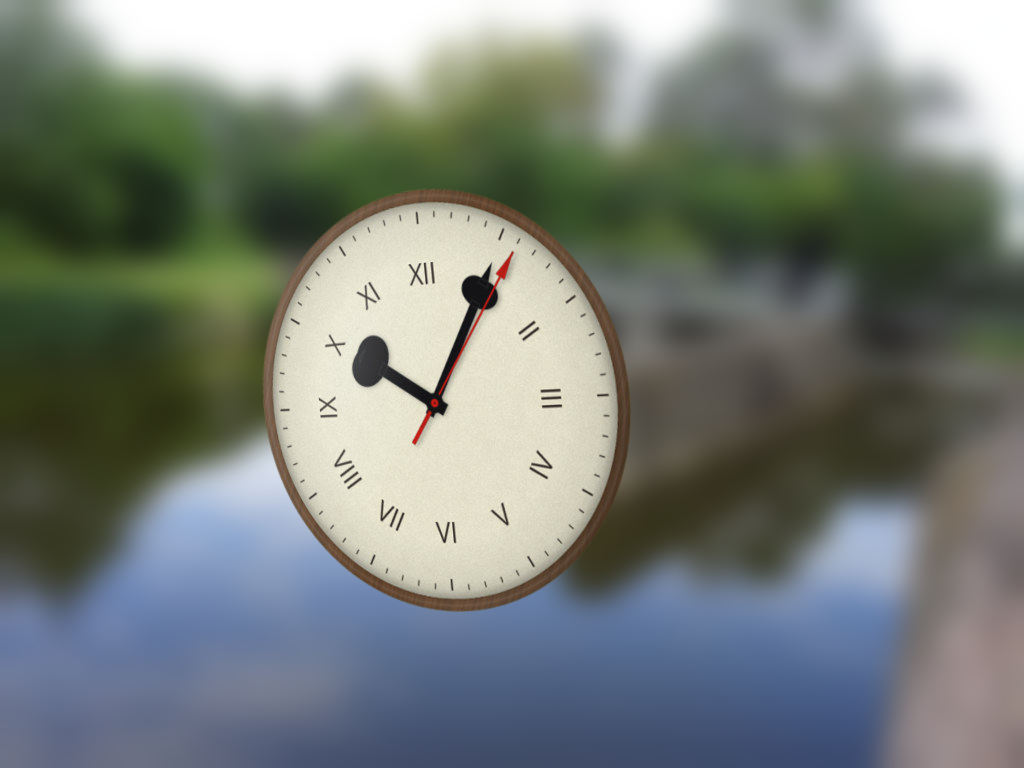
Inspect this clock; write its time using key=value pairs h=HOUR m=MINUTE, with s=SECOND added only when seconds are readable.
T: h=10 m=5 s=6
